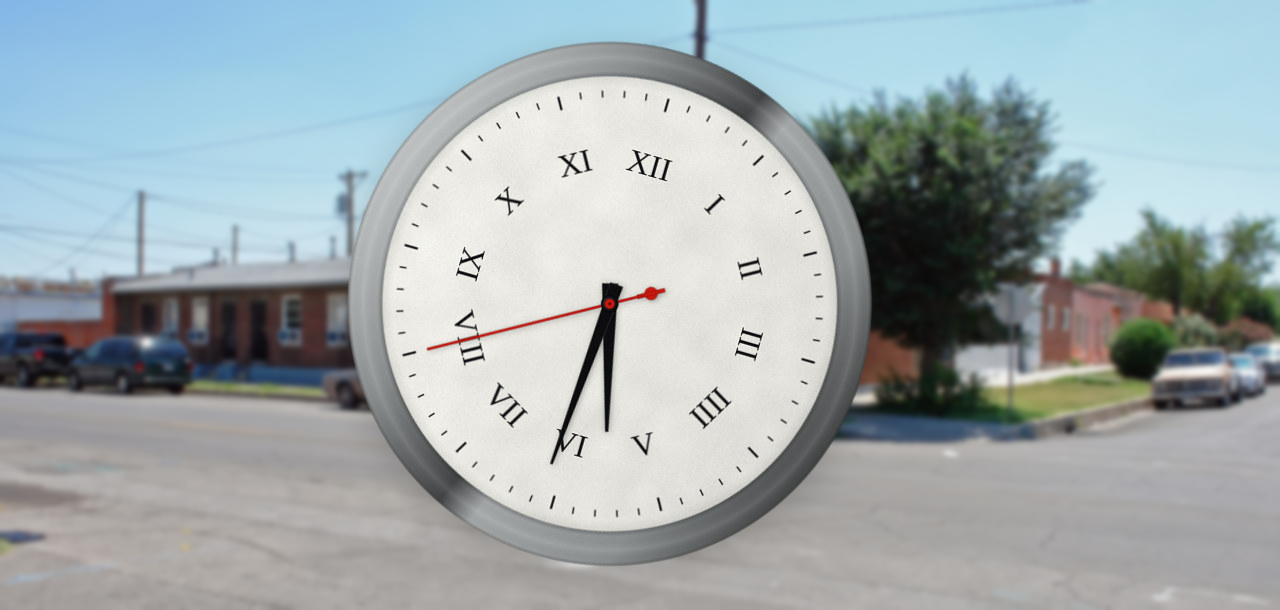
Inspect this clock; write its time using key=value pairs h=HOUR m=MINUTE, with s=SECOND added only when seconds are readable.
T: h=5 m=30 s=40
